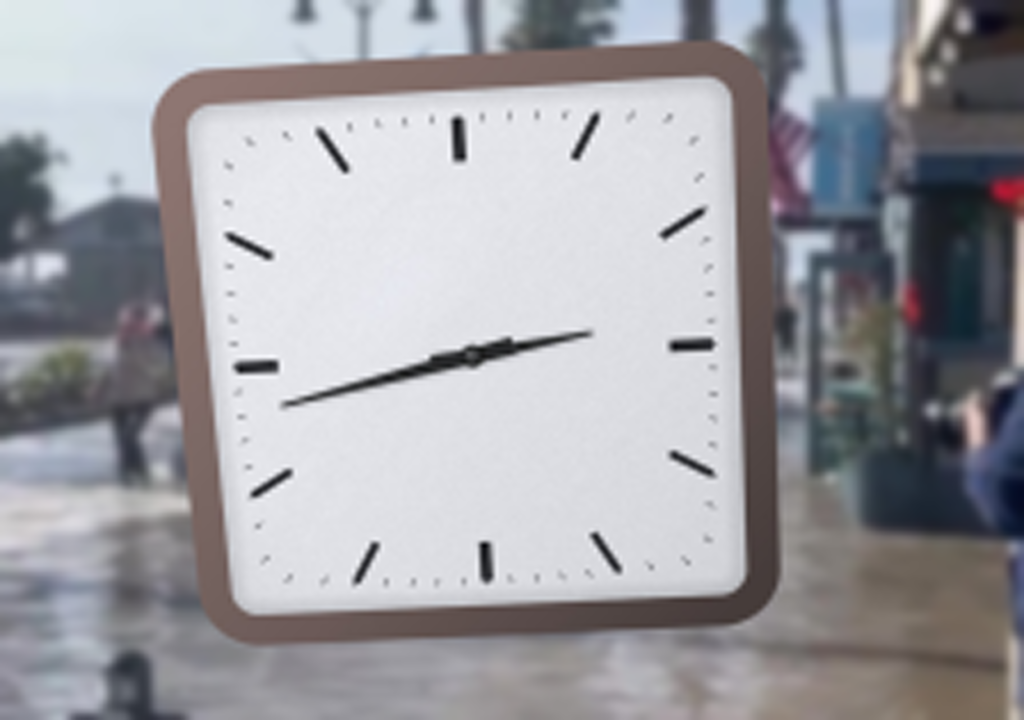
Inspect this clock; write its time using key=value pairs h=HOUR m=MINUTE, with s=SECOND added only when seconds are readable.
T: h=2 m=43
